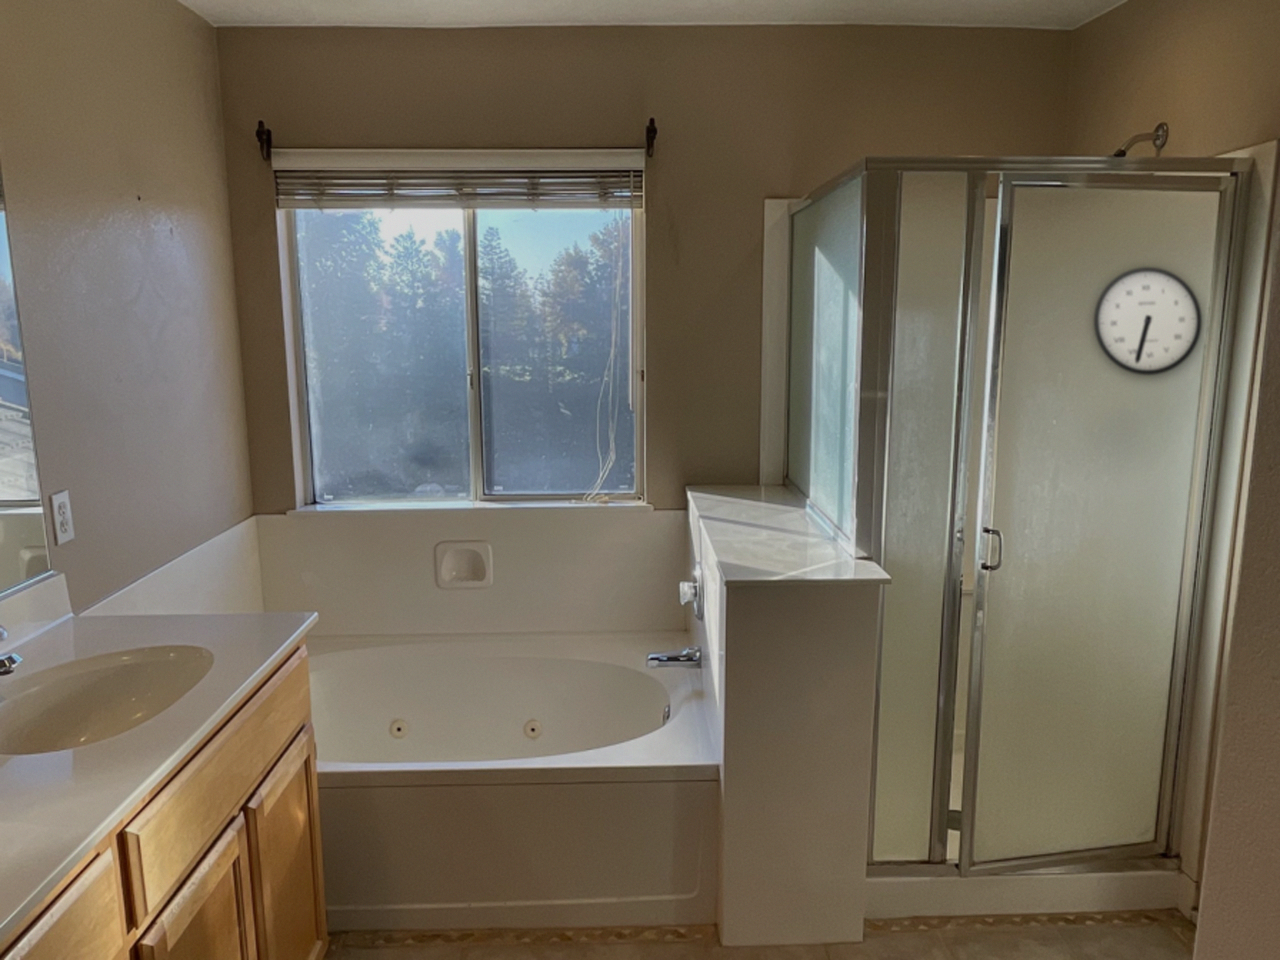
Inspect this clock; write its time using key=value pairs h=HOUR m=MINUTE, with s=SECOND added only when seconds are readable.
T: h=6 m=33
